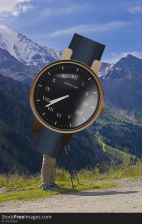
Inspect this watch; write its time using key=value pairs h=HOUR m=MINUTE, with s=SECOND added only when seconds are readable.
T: h=7 m=37
